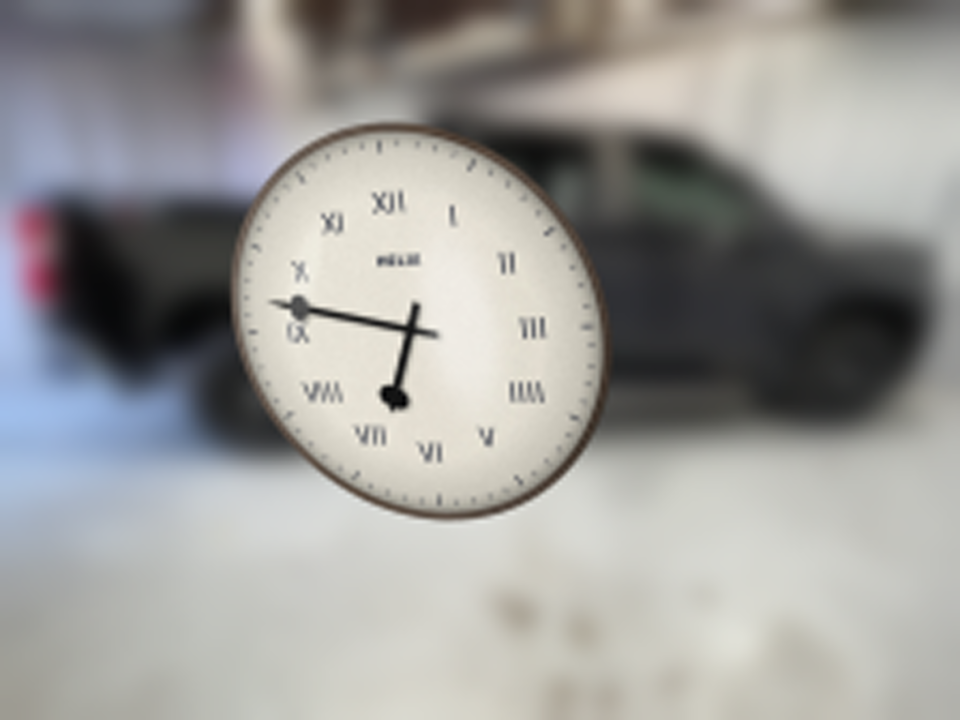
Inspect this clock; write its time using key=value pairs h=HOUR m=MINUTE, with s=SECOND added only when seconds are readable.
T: h=6 m=47
